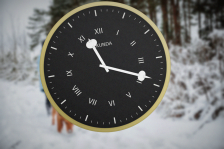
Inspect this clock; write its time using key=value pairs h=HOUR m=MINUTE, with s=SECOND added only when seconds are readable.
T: h=11 m=19
